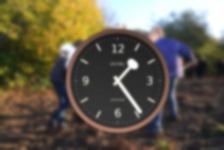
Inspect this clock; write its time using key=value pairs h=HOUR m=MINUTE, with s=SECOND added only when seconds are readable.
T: h=1 m=24
